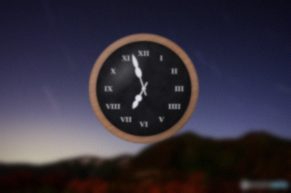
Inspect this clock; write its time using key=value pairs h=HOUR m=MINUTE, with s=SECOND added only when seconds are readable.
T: h=6 m=57
